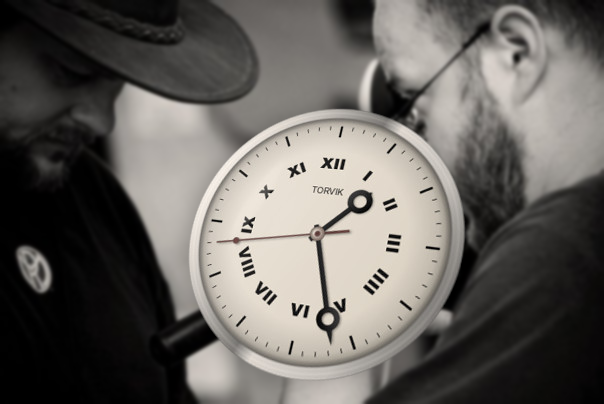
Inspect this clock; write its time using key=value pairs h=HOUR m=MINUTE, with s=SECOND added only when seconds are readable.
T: h=1 m=26 s=43
